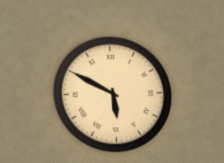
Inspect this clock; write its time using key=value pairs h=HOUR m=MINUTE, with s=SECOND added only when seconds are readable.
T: h=5 m=50
